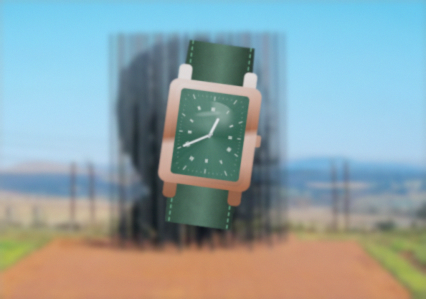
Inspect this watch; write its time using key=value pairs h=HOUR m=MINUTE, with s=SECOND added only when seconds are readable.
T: h=12 m=40
